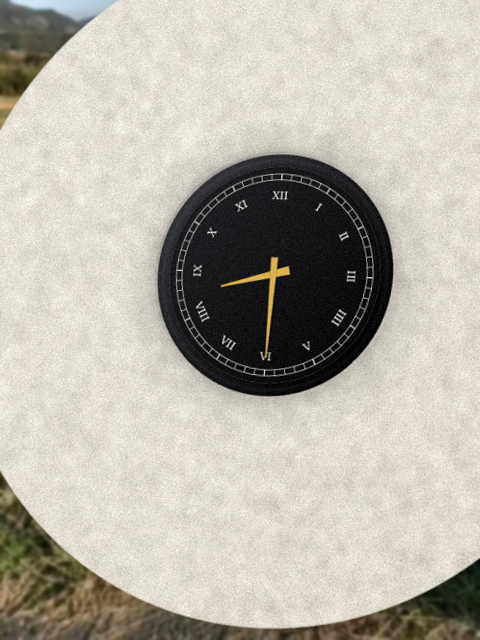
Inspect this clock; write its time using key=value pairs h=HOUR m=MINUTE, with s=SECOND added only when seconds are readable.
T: h=8 m=30
